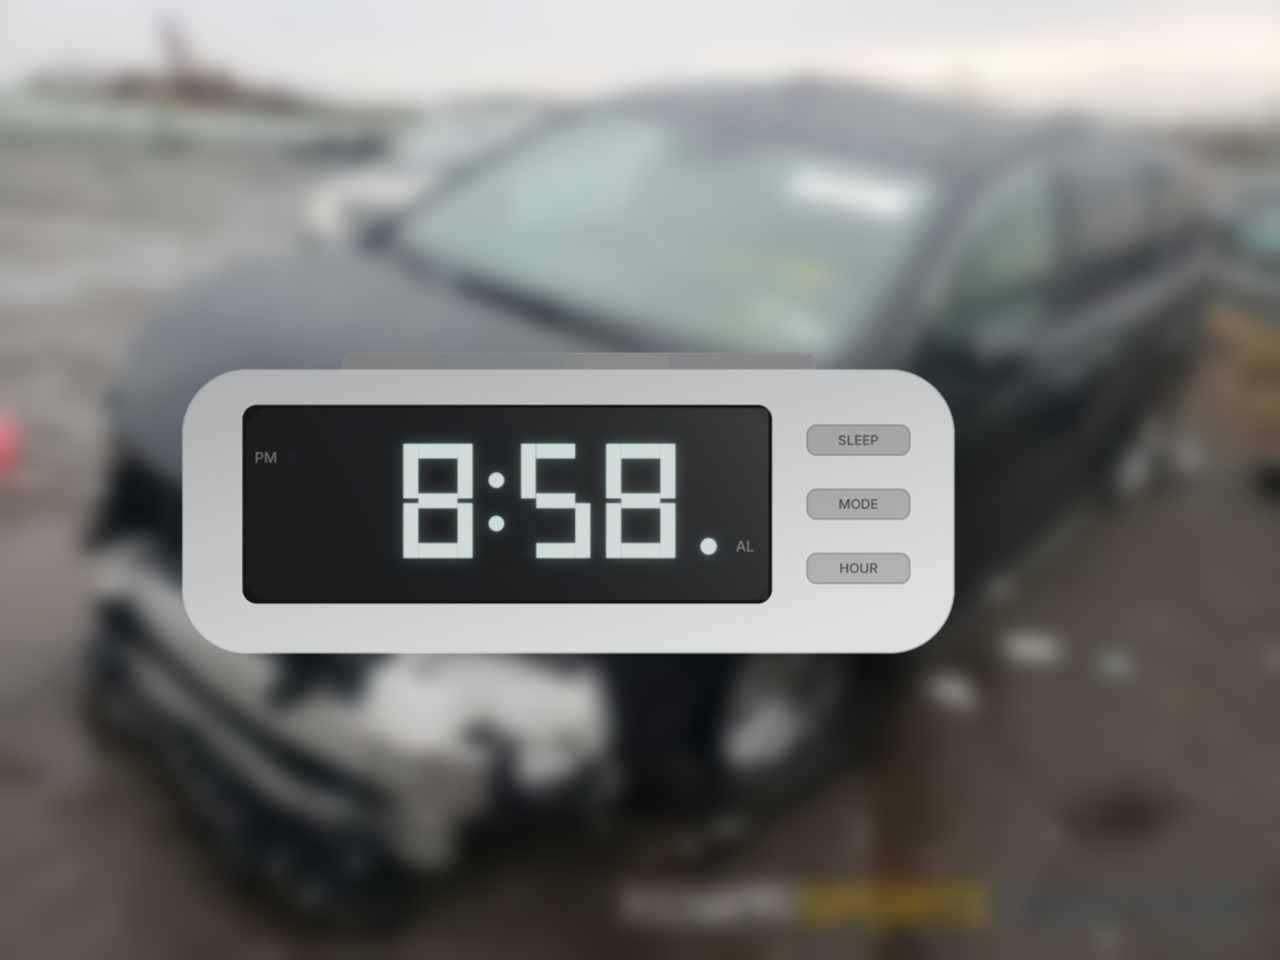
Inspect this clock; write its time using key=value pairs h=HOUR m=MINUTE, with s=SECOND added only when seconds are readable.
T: h=8 m=58
